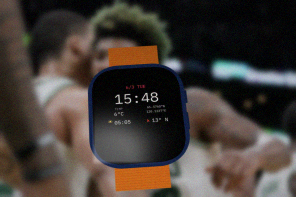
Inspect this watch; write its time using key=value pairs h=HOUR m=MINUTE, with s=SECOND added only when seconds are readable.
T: h=15 m=48
